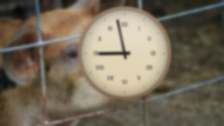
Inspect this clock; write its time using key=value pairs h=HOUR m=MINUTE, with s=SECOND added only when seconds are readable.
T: h=8 m=58
